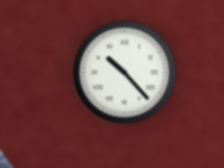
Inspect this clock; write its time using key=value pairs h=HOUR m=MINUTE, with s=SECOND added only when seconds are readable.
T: h=10 m=23
